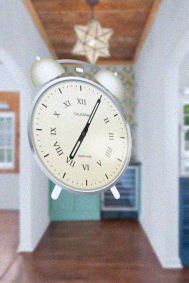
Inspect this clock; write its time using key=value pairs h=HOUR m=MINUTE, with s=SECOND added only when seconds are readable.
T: h=7 m=5
